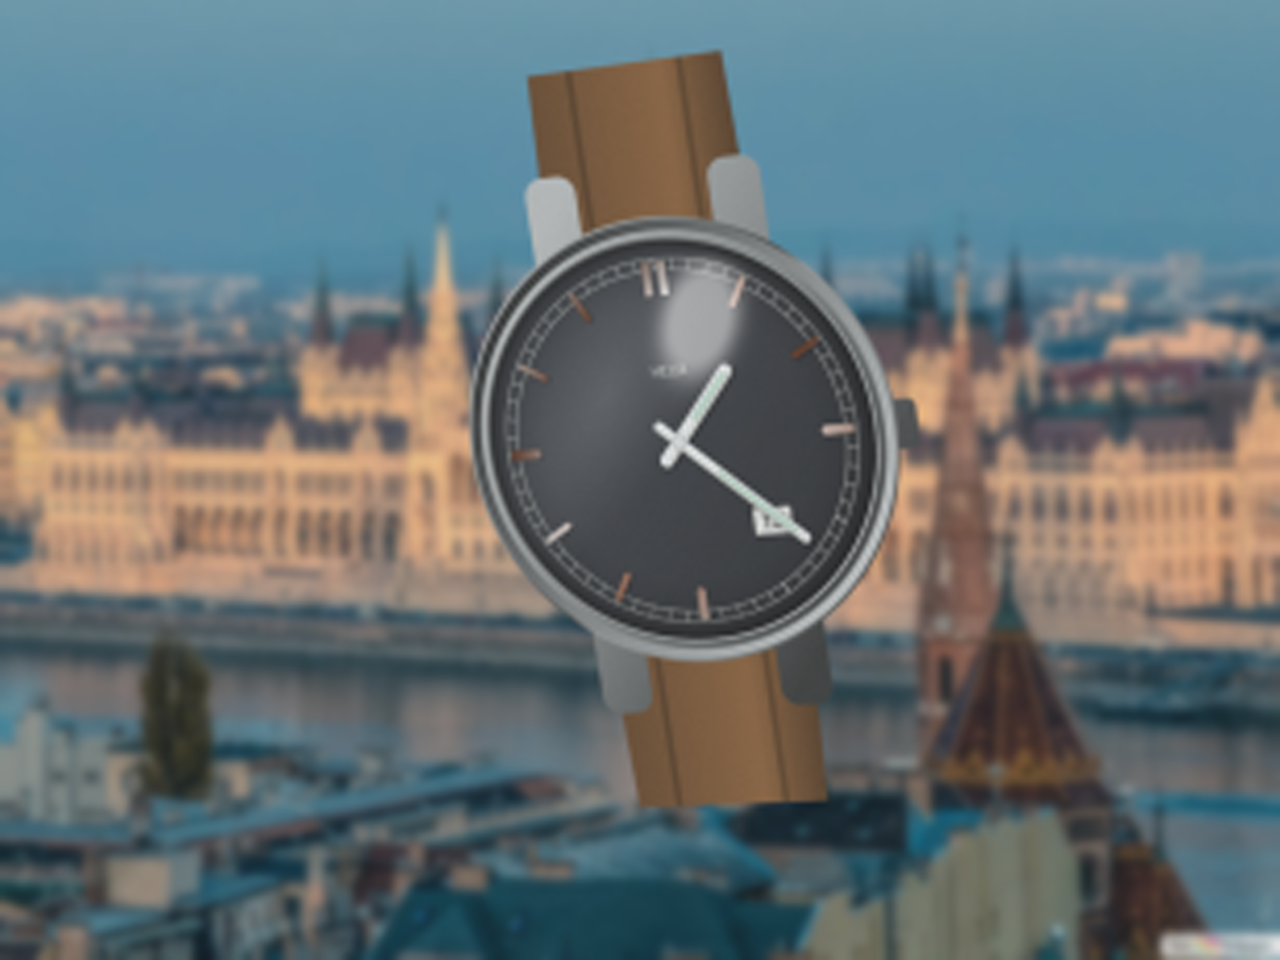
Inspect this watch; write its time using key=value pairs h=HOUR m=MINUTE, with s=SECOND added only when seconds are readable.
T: h=1 m=22
